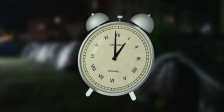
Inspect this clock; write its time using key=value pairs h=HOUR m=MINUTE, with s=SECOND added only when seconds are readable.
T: h=12 m=59
